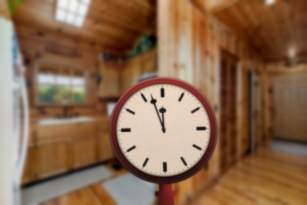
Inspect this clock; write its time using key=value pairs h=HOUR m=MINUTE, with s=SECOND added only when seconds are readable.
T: h=11 m=57
